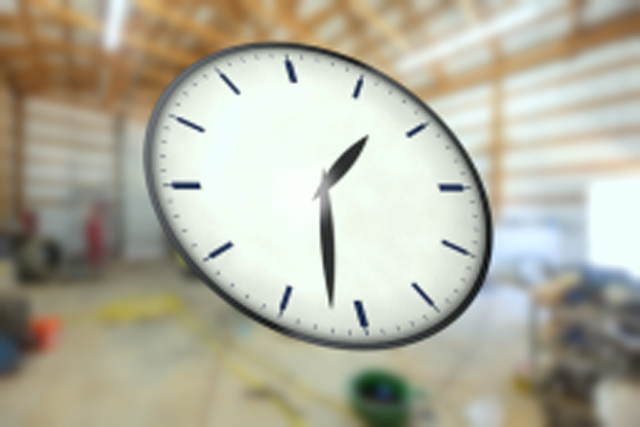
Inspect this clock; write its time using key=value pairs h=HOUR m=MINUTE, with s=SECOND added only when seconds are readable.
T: h=1 m=32
